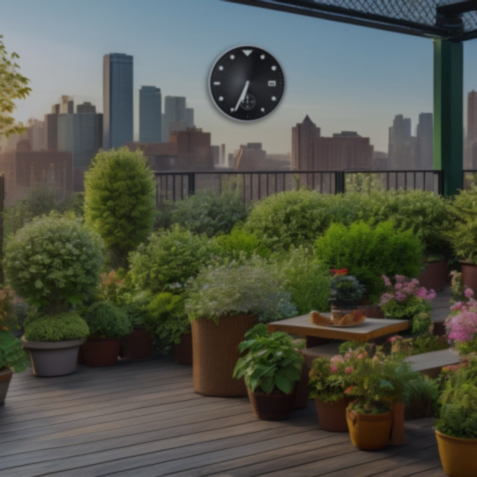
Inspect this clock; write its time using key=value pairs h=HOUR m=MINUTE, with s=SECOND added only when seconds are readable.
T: h=6 m=34
